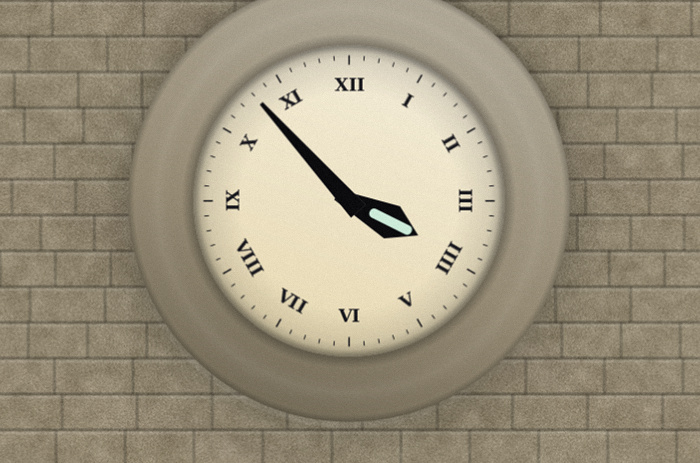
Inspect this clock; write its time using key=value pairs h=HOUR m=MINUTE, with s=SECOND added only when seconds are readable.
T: h=3 m=53
